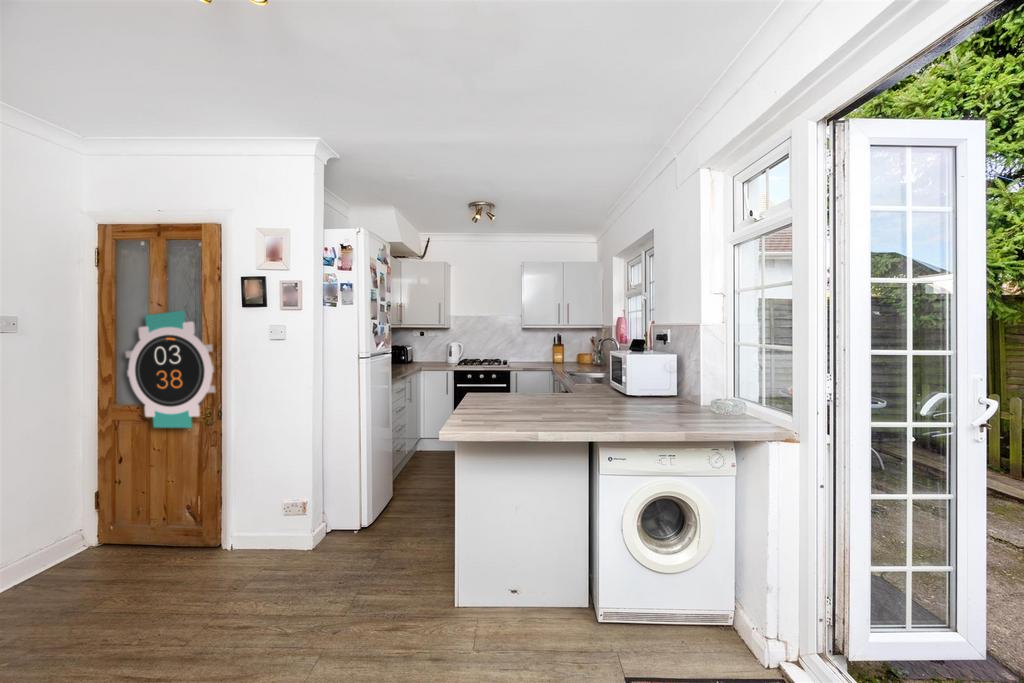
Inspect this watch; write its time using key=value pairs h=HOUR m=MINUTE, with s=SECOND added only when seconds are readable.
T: h=3 m=38
